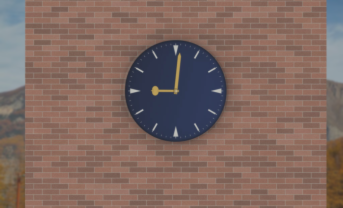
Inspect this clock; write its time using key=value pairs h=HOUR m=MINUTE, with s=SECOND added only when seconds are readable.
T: h=9 m=1
